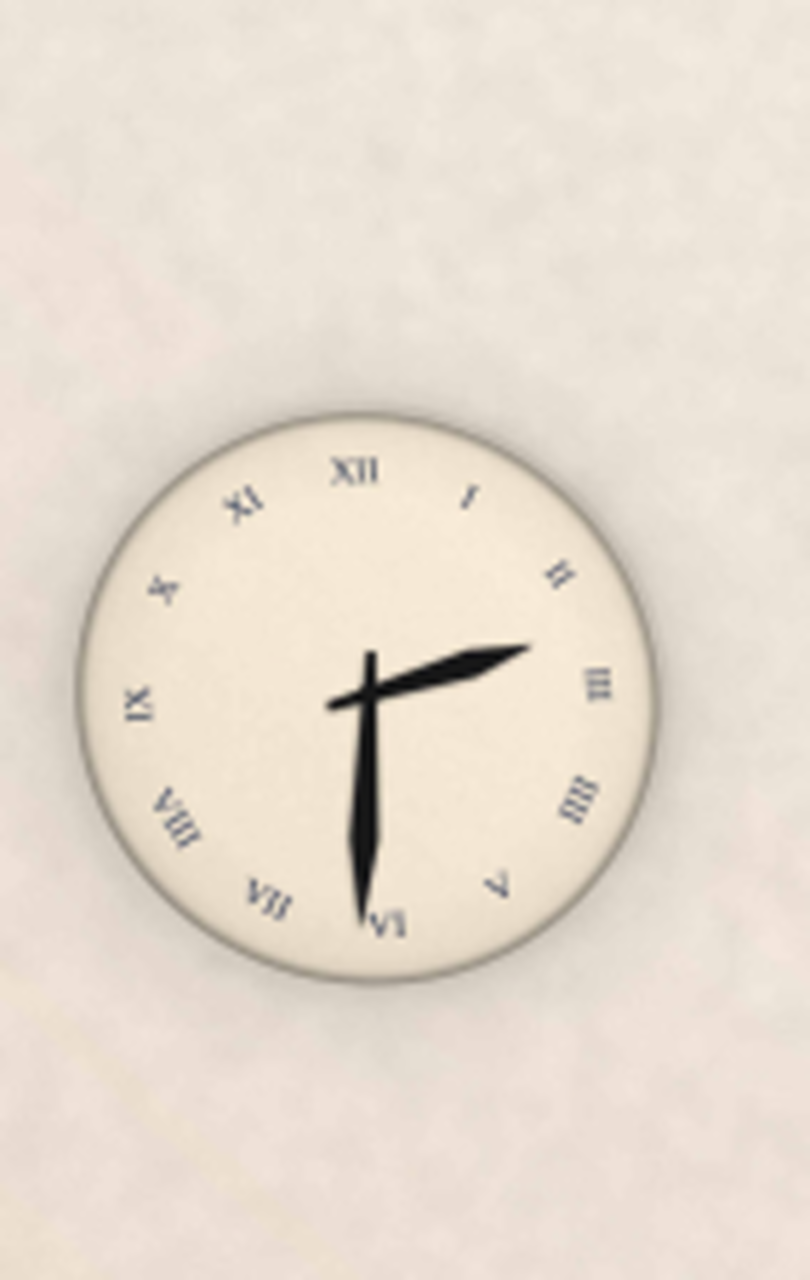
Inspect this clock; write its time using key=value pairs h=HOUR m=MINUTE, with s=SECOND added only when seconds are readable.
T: h=2 m=31
